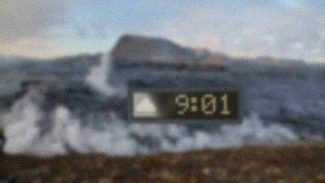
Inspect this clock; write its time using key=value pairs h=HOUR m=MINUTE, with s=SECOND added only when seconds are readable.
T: h=9 m=1
